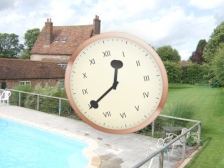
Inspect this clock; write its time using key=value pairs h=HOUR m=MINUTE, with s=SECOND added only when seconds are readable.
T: h=12 m=40
